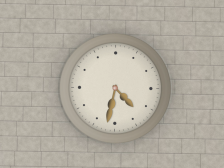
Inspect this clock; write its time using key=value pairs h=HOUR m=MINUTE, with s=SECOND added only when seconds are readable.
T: h=4 m=32
